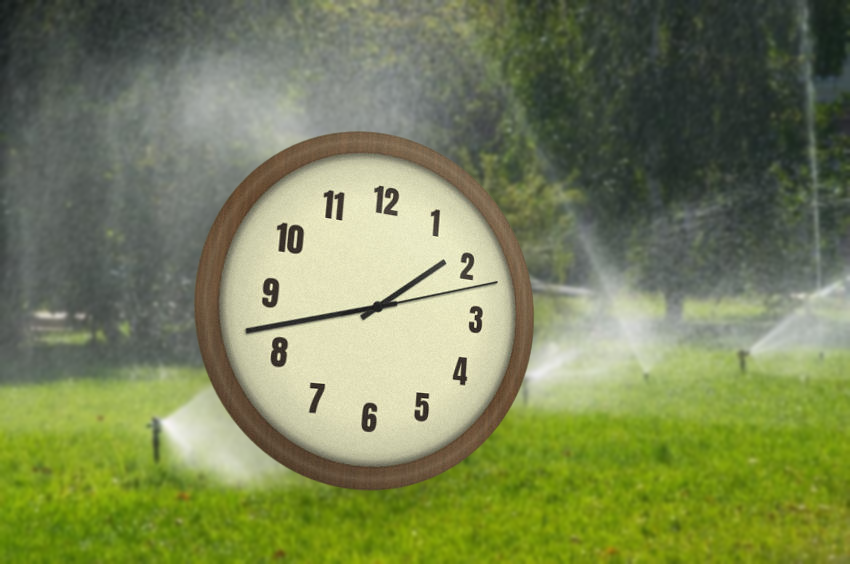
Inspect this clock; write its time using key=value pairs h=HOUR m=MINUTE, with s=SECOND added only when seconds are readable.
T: h=1 m=42 s=12
